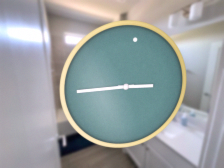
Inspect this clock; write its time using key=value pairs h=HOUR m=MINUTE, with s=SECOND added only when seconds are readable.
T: h=2 m=43
